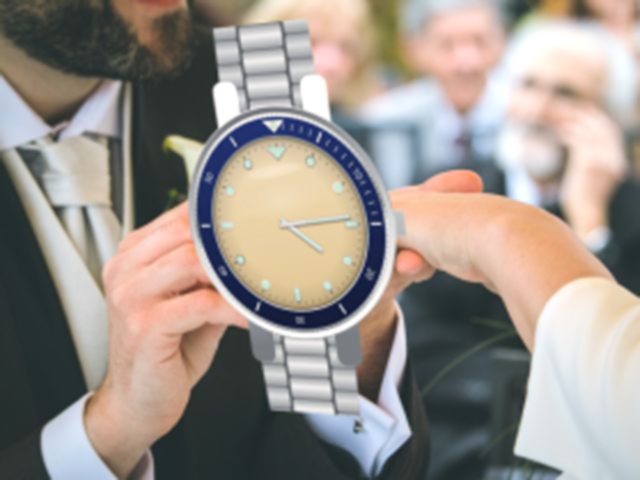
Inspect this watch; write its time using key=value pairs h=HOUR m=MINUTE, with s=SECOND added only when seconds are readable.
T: h=4 m=14
